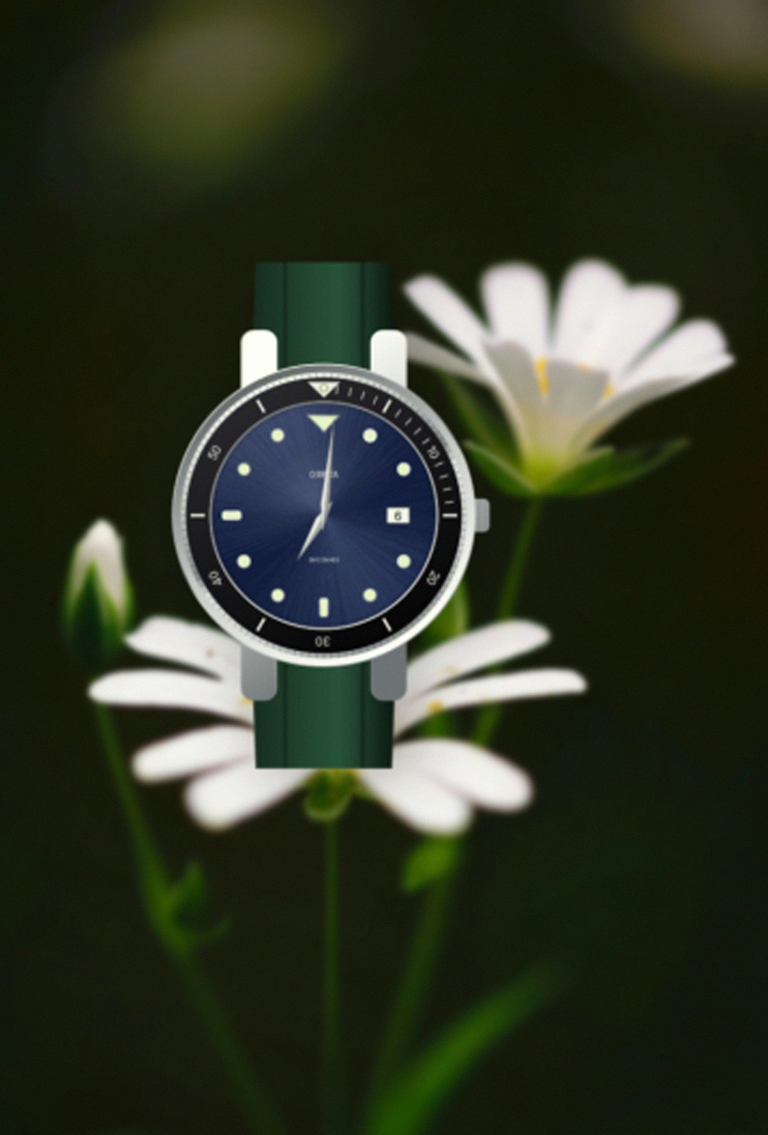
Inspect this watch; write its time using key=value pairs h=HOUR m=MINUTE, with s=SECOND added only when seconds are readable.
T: h=7 m=1
